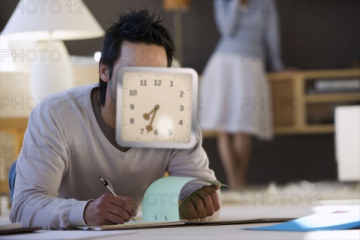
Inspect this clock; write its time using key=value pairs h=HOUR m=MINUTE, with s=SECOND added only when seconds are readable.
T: h=7 m=33
